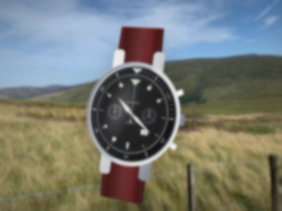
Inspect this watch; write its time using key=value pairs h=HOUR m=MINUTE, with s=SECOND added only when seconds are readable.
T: h=10 m=21
